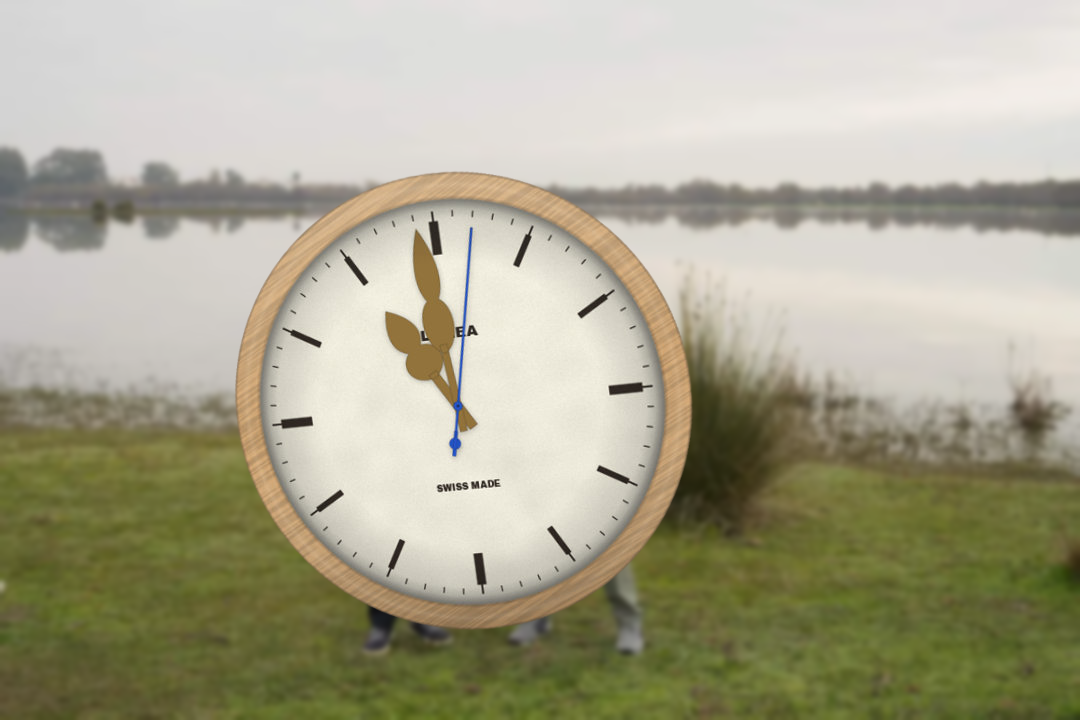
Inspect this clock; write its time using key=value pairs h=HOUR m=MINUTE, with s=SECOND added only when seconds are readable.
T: h=10 m=59 s=2
